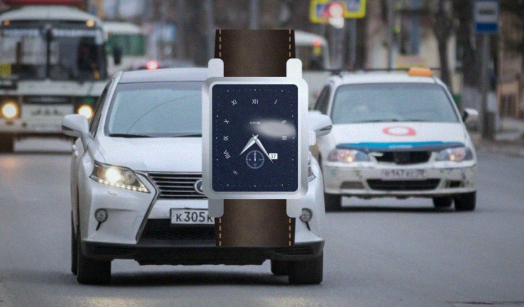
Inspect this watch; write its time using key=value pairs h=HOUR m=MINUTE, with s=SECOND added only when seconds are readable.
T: h=7 m=24
